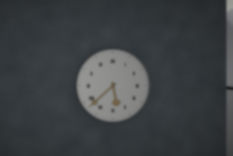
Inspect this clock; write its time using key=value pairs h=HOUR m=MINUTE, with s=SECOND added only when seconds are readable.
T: h=5 m=38
